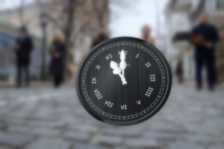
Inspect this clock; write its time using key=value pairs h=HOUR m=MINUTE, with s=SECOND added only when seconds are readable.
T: h=11 m=0
